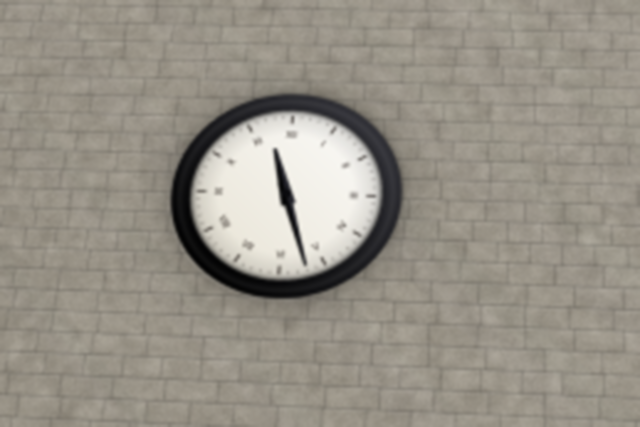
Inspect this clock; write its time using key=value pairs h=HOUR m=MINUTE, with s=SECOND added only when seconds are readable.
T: h=11 m=27
